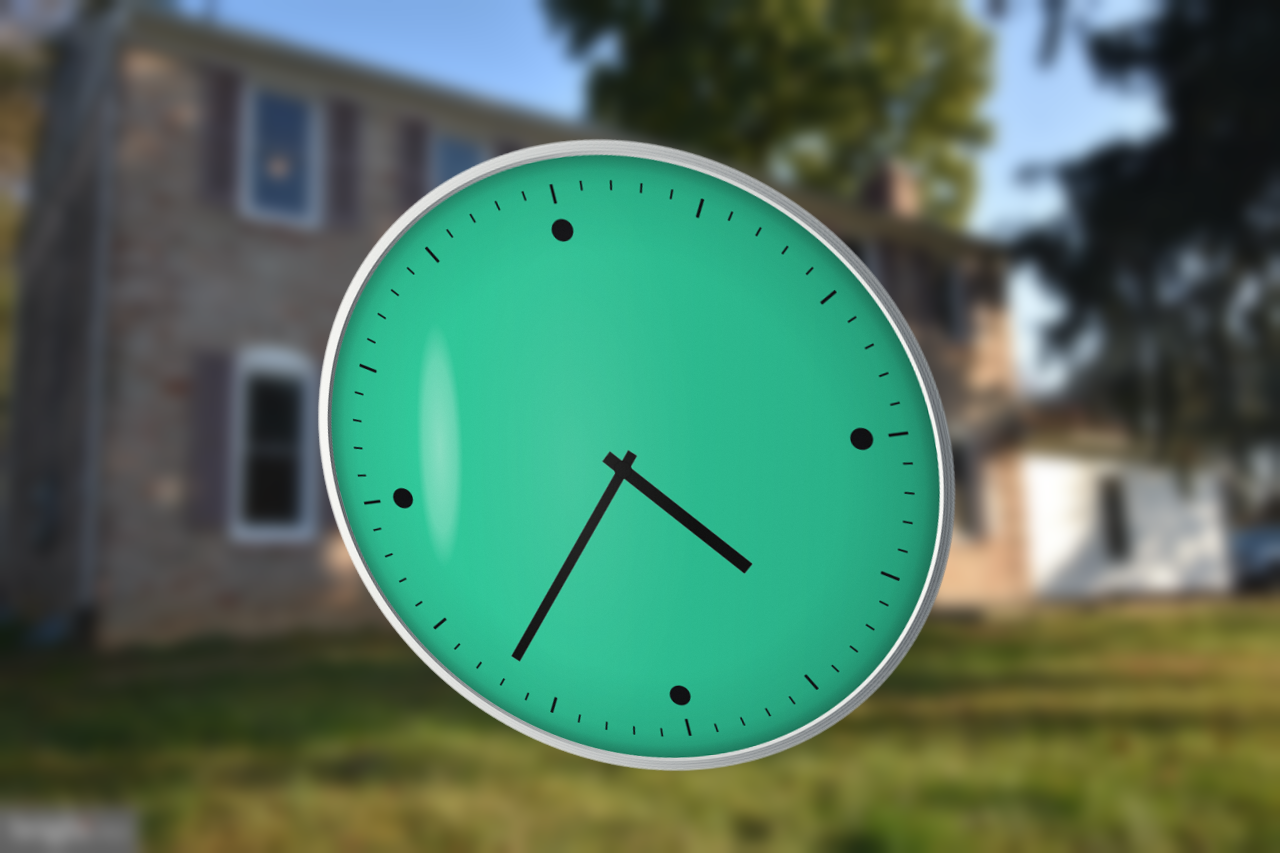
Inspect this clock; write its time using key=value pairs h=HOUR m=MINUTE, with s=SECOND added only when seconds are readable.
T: h=4 m=37
